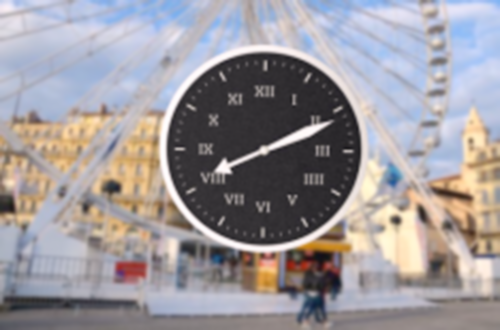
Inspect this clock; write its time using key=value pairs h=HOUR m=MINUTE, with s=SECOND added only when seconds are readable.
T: h=8 m=11
